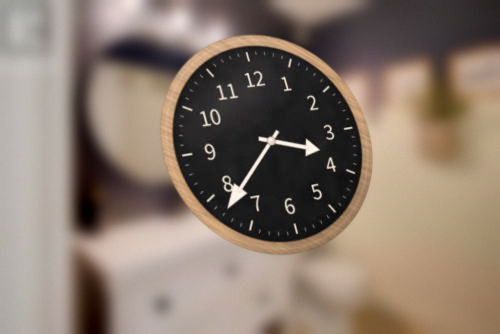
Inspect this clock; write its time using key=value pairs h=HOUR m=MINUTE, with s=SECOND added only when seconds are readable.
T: h=3 m=38
